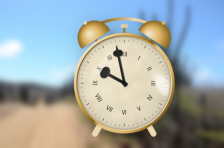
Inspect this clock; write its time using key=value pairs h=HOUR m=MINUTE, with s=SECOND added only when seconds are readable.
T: h=9 m=58
